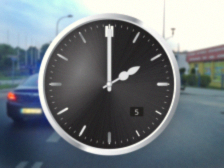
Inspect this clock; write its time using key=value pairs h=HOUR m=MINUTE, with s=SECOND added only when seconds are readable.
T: h=2 m=0
